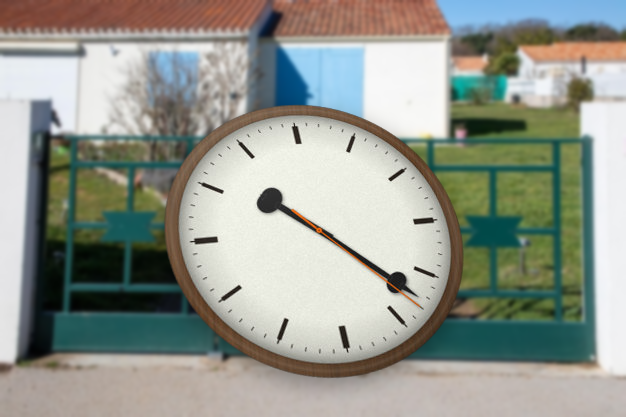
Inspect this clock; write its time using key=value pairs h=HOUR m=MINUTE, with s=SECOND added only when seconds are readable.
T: h=10 m=22 s=23
